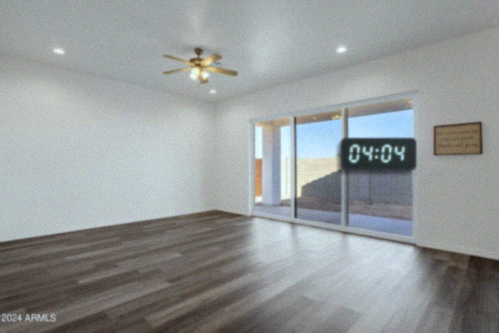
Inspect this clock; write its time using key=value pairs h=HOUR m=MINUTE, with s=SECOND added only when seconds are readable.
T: h=4 m=4
